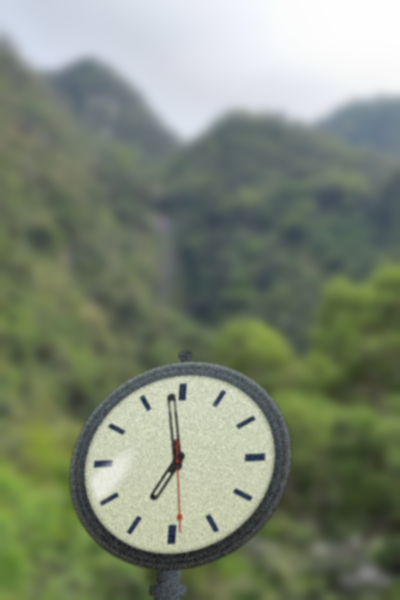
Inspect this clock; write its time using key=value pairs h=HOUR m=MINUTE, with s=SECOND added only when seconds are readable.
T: h=6 m=58 s=29
